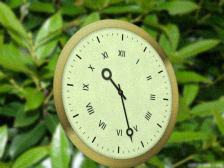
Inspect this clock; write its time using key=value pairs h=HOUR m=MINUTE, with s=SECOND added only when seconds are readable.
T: h=10 m=27
